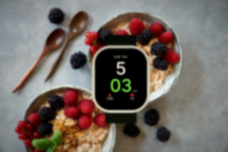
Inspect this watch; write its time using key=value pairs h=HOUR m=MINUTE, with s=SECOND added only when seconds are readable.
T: h=5 m=3
